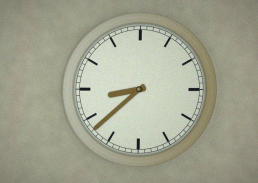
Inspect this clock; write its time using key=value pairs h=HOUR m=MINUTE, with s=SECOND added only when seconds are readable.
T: h=8 m=38
